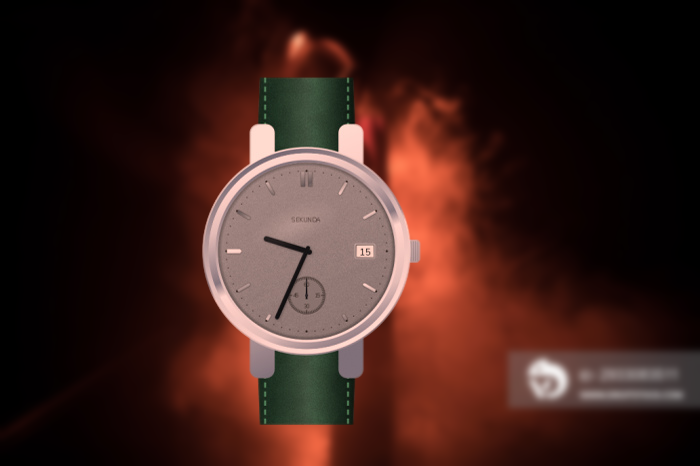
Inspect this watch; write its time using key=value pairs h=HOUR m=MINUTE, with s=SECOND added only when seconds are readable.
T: h=9 m=34
